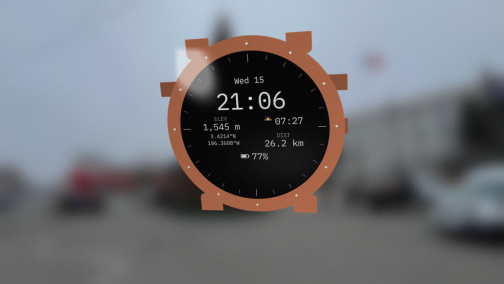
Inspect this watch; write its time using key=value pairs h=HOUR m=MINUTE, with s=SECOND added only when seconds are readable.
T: h=21 m=6
